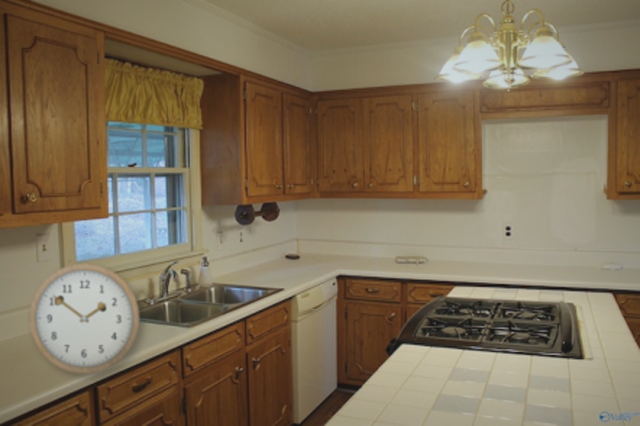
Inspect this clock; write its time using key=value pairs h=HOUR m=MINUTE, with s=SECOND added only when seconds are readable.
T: h=1 m=51
